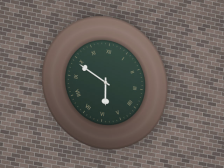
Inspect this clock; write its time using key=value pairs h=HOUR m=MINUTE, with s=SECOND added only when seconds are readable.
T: h=5 m=49
